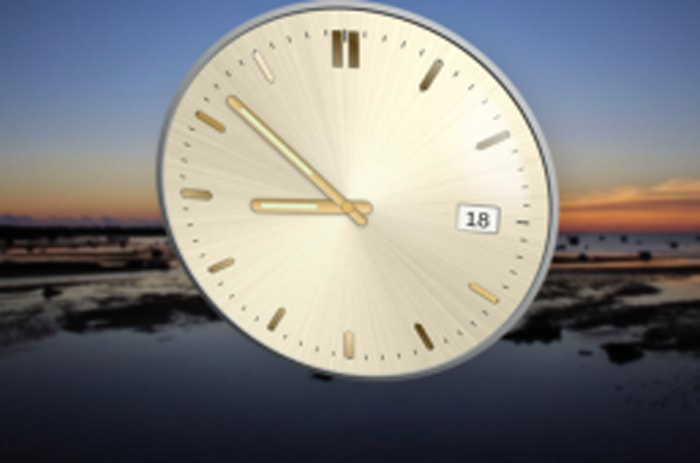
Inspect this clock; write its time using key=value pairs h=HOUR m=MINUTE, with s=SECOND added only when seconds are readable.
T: h=8 m=52
